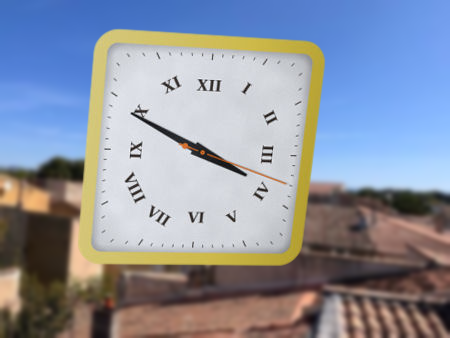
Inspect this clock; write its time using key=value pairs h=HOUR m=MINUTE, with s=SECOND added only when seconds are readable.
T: h=3 m=49 s=18
